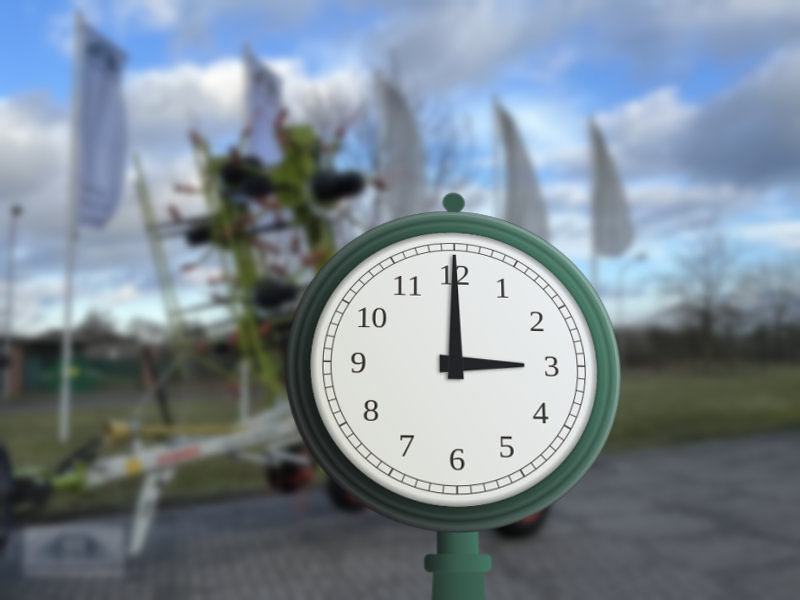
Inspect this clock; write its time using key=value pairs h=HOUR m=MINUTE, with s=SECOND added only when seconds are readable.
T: h=3 m=0
